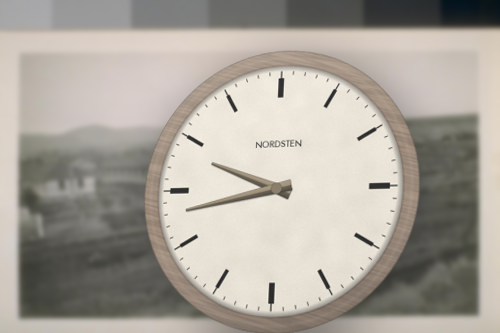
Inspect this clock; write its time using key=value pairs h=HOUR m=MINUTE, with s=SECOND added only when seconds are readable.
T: h=9 m=43
